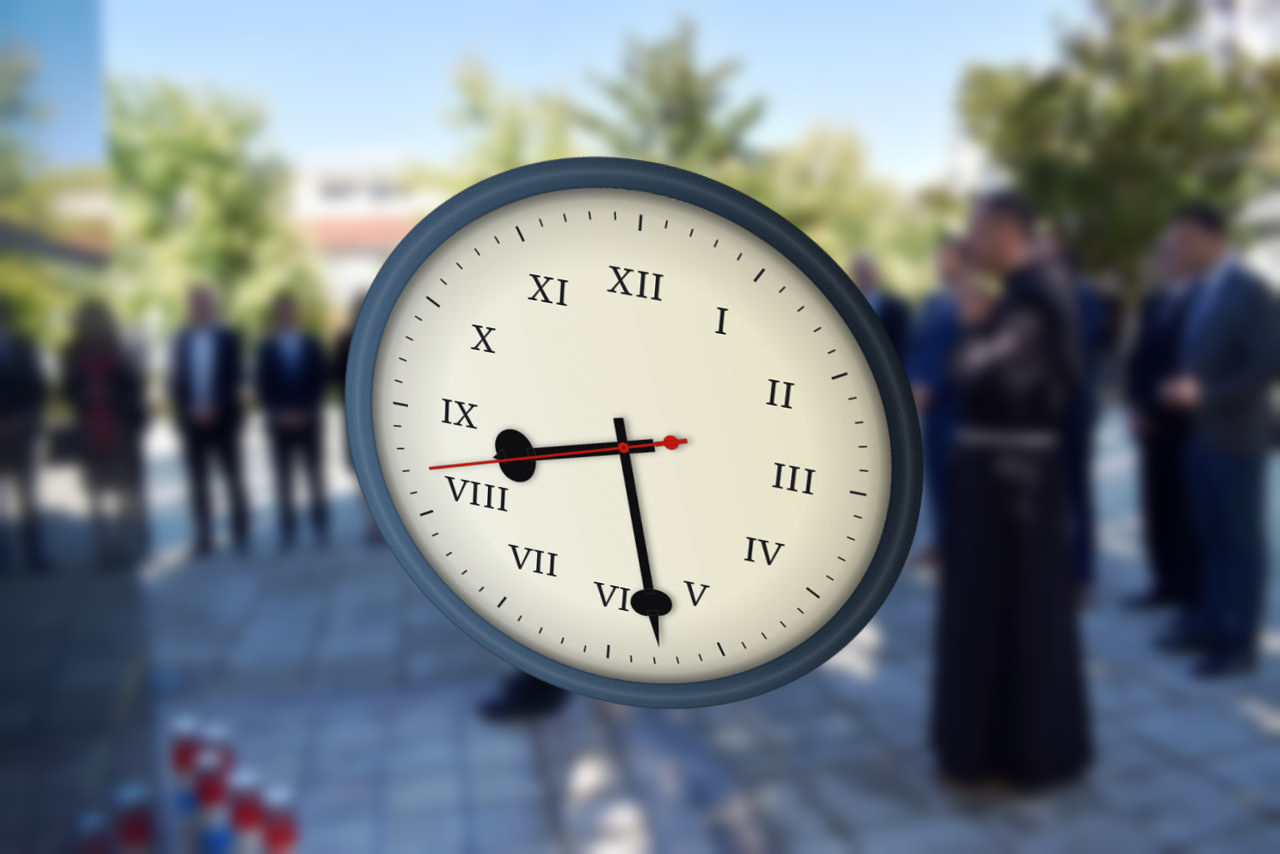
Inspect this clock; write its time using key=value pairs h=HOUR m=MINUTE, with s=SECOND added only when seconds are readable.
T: h=8 m=27 s=42
